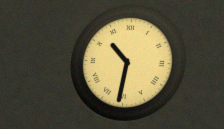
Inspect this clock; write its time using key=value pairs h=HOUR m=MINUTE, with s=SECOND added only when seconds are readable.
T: h=10 m=31
